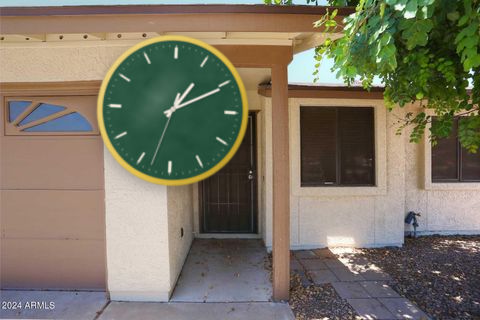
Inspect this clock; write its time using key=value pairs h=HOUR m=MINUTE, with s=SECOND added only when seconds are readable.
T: h=1 m=10 s=33
